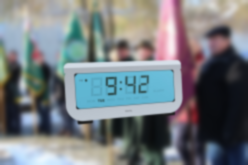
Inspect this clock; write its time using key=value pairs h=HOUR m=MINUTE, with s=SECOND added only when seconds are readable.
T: h=9 m=42
